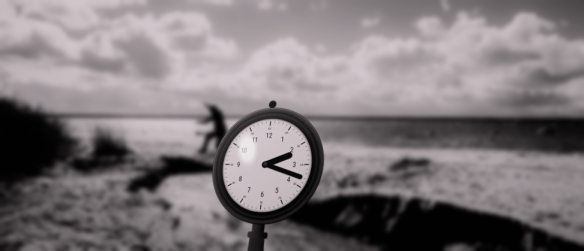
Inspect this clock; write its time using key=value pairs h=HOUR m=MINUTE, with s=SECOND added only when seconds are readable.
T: h=2 m=18
